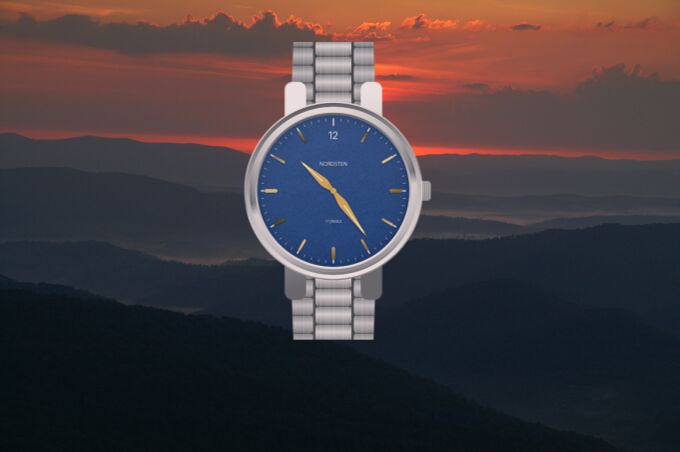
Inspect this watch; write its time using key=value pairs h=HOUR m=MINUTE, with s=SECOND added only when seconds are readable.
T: h=10 m=24
